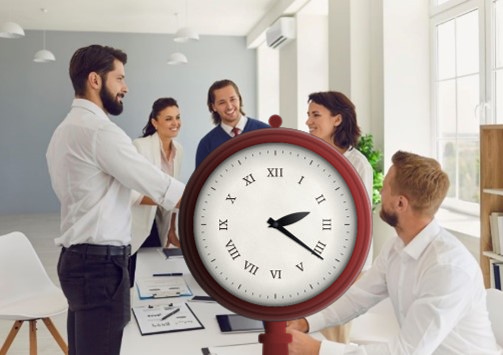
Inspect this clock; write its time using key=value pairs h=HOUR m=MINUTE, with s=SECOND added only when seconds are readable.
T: h=2 m=21
